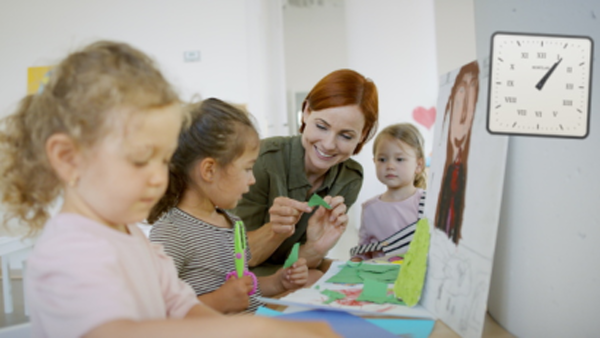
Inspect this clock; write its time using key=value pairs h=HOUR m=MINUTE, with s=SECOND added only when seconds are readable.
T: h=1 m=6
